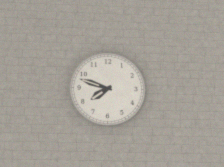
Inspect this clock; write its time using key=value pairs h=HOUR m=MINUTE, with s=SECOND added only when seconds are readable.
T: h=7 m=48
